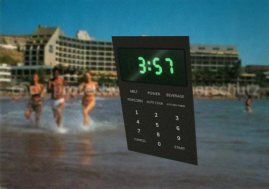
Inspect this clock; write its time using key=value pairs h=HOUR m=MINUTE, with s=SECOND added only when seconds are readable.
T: h=3 m=57
